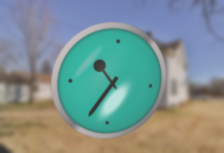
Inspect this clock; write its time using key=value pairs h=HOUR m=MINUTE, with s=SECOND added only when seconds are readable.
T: h=10 m=35
